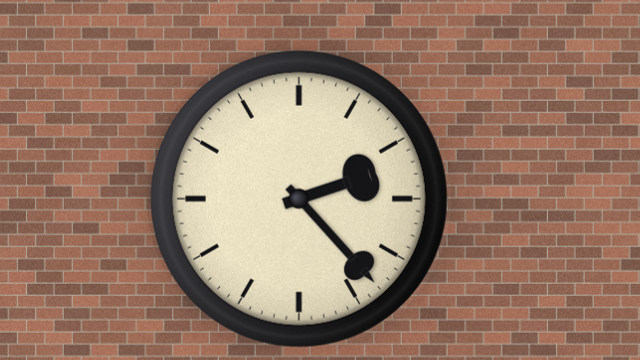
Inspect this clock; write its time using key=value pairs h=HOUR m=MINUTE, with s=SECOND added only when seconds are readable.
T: h=2 m=23
